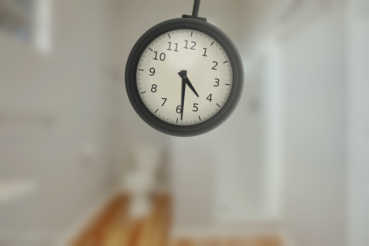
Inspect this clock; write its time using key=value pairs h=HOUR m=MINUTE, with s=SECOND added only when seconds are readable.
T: h=4 m=29
